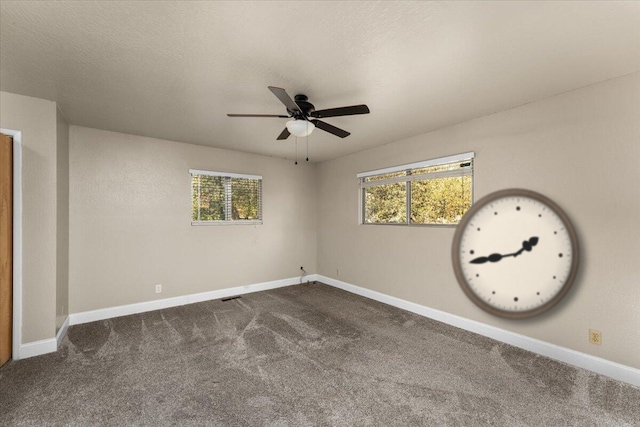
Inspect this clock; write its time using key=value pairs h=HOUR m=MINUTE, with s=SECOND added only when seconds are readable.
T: h=1 m=43
